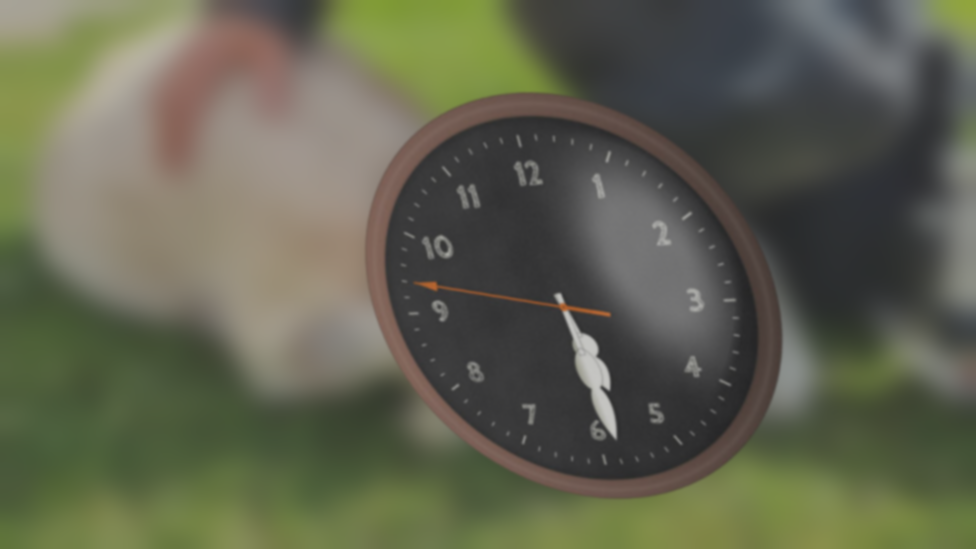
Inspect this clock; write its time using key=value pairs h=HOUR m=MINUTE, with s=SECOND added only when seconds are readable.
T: h=5 m=28 s=47
